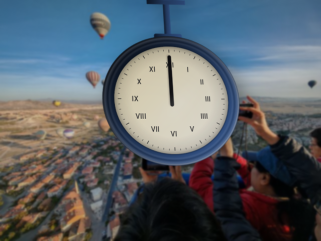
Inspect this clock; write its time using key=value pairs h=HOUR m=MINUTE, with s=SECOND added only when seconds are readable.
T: h=12 m=0
